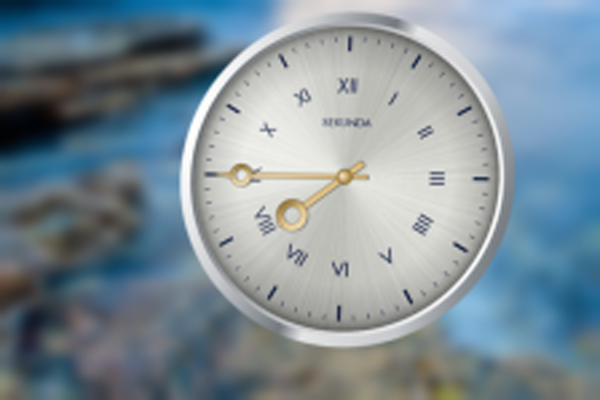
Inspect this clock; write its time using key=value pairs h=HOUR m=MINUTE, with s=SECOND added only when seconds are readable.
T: h=7 m=45
